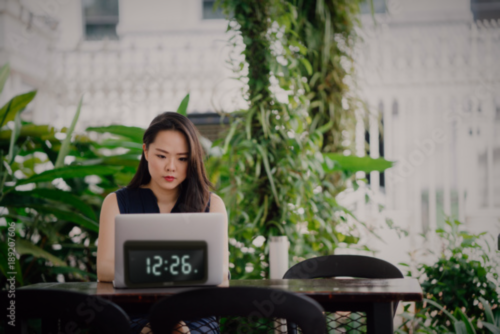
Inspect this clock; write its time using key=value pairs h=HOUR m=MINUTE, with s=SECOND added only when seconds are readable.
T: h=12 m=26
